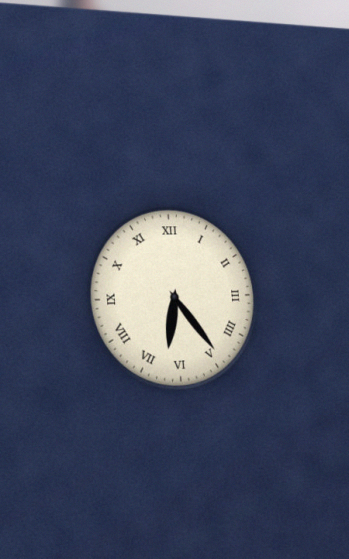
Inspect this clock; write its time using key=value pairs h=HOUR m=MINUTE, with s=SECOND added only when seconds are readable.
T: h=6 m=24
